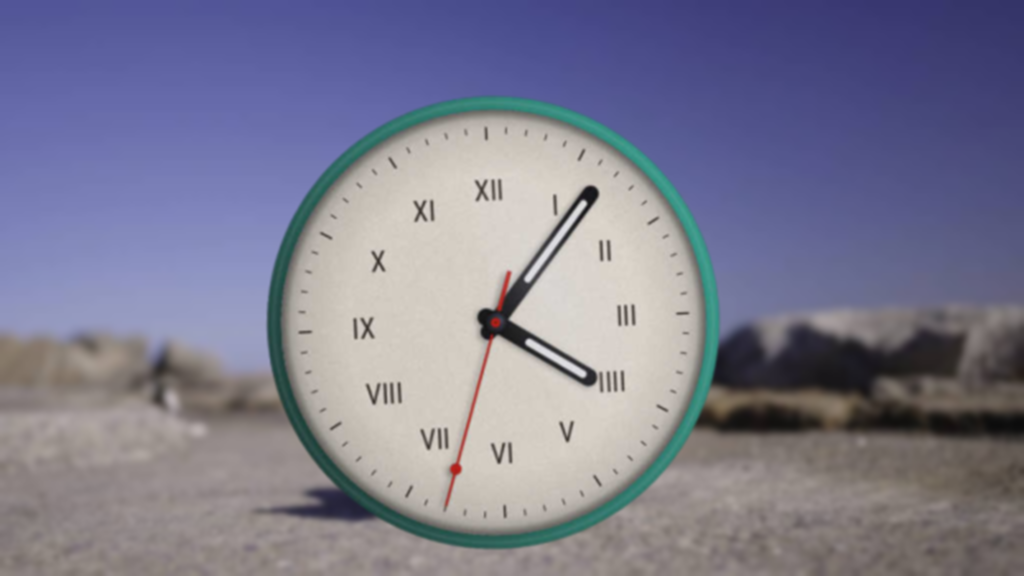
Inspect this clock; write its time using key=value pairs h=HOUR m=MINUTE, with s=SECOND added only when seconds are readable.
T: h=4 m=6 s=33
